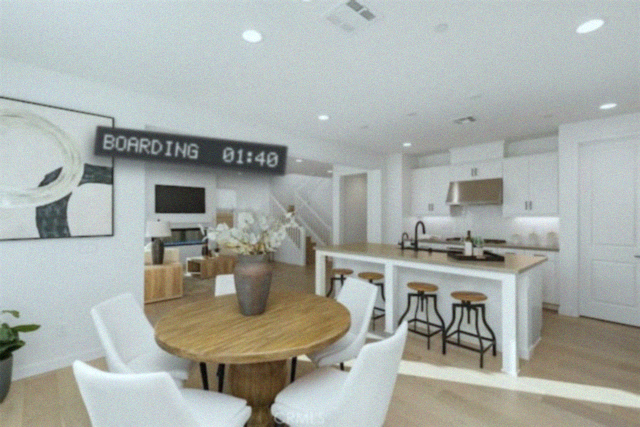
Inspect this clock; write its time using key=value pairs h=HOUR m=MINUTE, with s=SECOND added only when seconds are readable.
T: h=1 m=40
